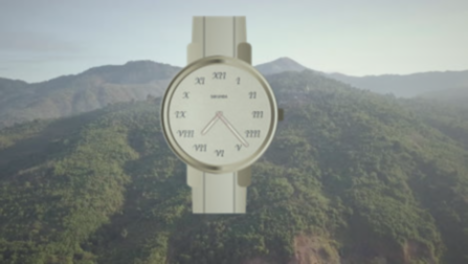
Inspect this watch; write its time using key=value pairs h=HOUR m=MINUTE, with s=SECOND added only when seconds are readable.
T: h=7 m=23
